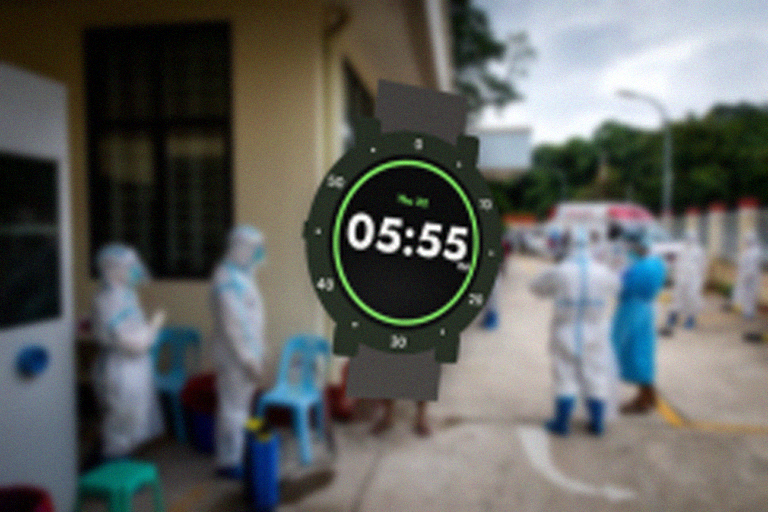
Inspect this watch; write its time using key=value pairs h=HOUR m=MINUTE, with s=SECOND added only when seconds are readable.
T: h=5 m=55
